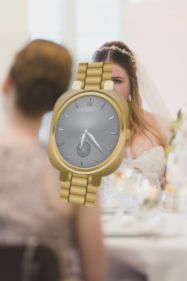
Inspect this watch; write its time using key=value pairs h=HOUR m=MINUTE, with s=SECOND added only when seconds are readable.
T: h=6 m=22
